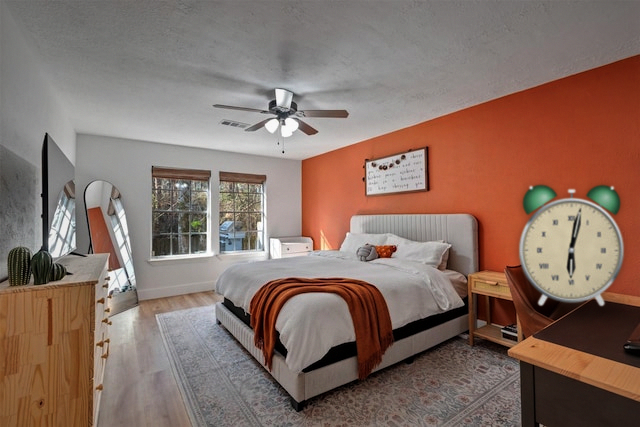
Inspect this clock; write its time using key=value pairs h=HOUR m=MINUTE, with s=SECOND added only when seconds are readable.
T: h=6 m=2
